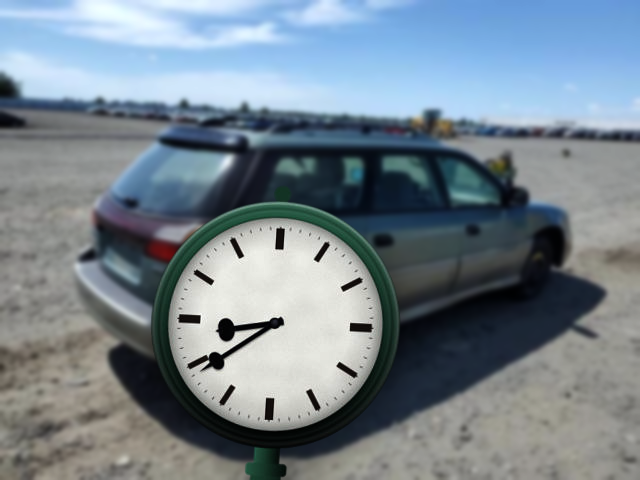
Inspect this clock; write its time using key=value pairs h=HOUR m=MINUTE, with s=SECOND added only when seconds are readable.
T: h=8 m=39
